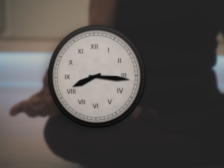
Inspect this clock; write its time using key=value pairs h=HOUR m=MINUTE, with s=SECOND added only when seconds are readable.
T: h=8 m=16
